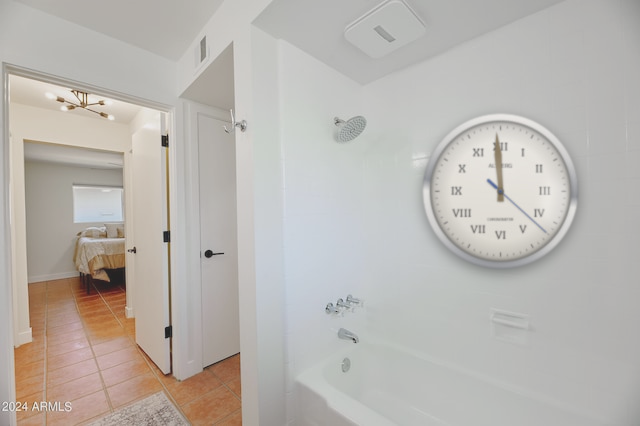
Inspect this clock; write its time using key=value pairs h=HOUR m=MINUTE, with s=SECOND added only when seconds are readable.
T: h=11 m=59 s=22
